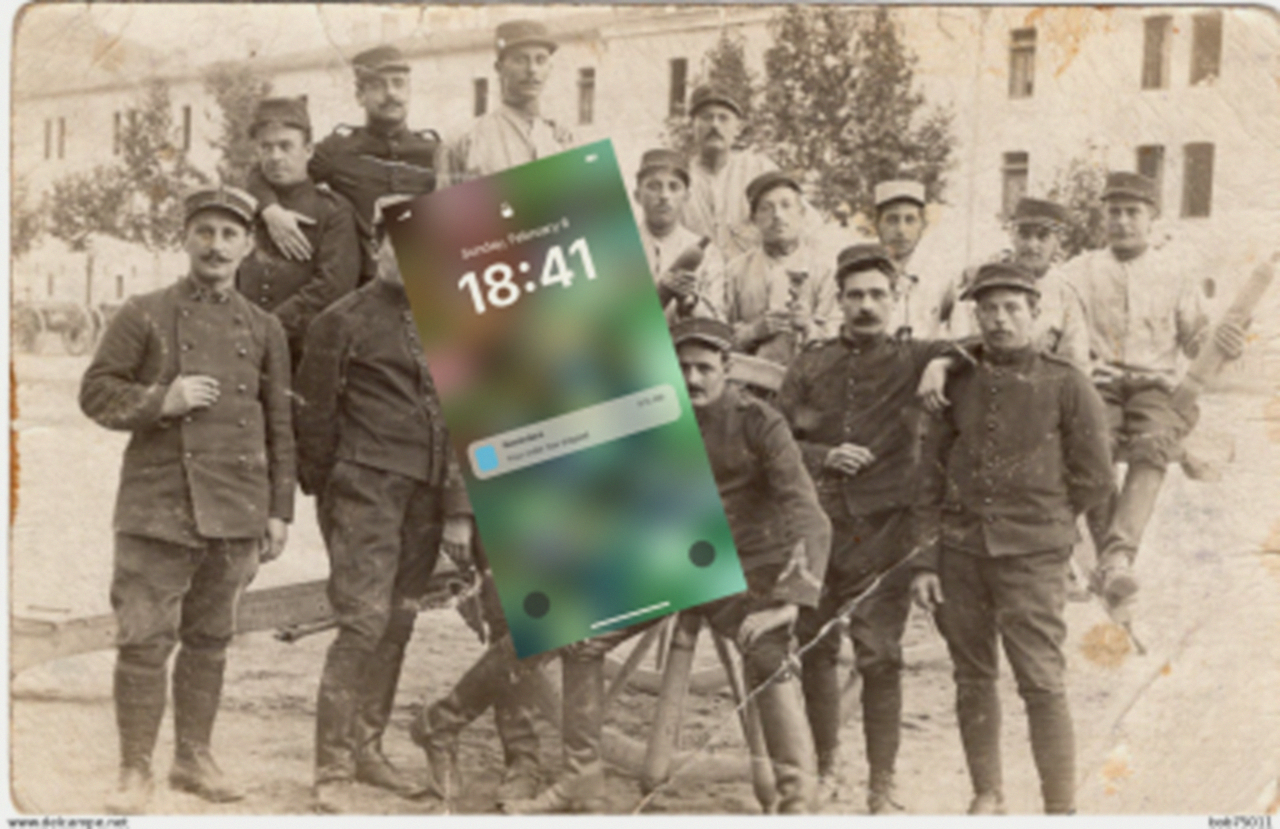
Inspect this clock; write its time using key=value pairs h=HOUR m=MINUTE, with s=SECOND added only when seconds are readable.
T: h=18 m=41
